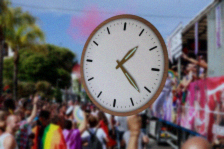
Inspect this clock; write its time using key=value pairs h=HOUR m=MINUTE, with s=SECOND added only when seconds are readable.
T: h=1 m=22
